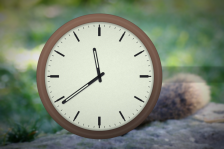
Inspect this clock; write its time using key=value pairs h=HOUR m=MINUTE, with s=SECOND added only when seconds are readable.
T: h=11 m=39
